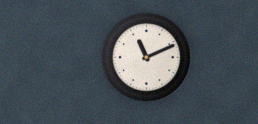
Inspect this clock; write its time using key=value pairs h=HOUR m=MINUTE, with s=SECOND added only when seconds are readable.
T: h=11 m=11
